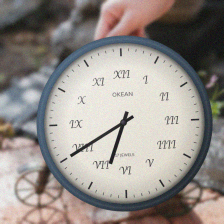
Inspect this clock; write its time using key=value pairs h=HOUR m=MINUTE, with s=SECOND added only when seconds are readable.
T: h=6 m=40
